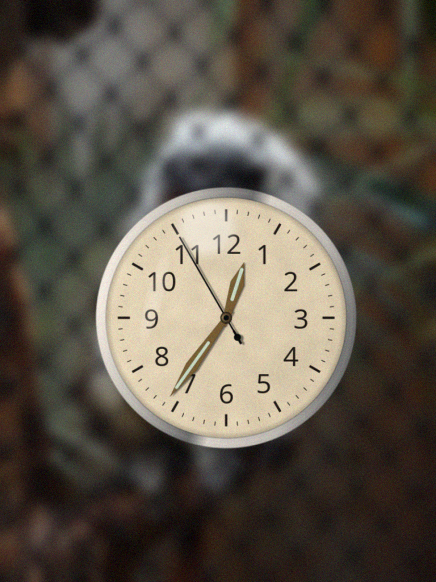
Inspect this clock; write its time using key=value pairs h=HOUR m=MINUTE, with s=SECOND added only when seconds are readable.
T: h=12 m=35 s=55
